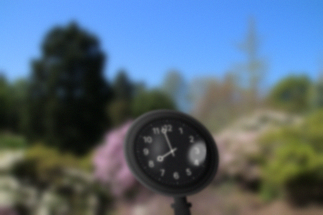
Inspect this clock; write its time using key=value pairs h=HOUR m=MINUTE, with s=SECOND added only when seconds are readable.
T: h=7 m=58
